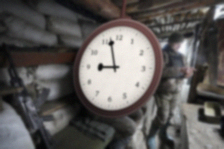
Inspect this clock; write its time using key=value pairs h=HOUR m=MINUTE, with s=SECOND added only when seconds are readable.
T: h=8 m=57
